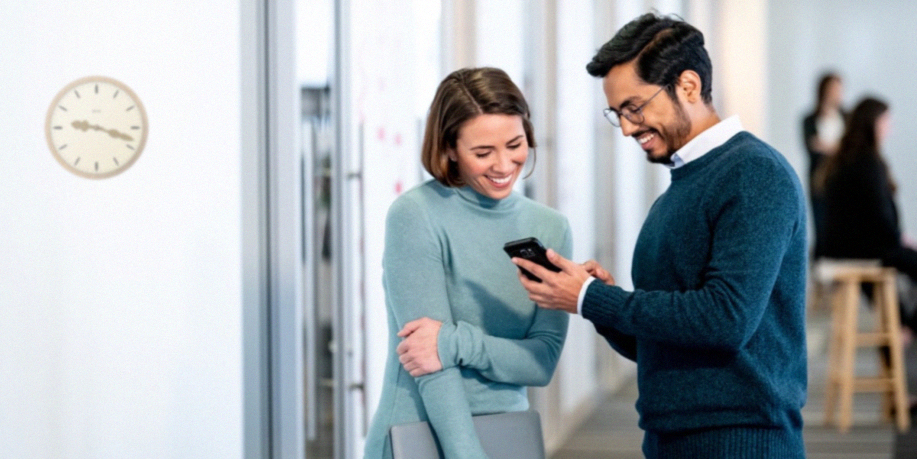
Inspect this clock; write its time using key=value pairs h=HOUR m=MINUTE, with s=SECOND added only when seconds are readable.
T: h=9 m=18
